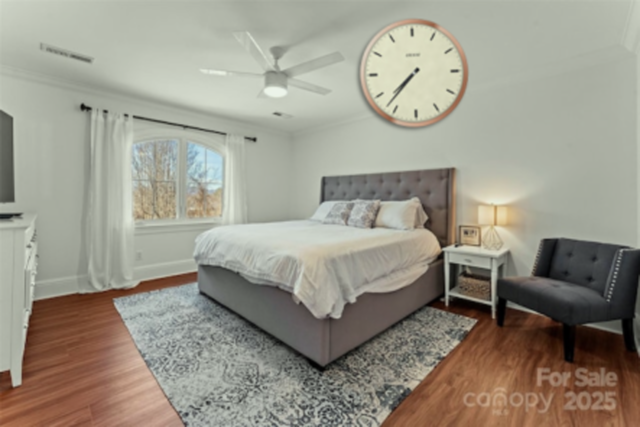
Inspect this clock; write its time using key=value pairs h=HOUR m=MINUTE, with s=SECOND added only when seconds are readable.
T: h=7 m=37
